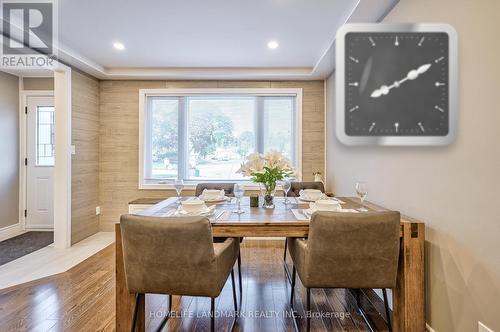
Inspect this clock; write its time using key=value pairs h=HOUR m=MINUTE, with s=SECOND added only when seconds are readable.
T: h=8 m=10
